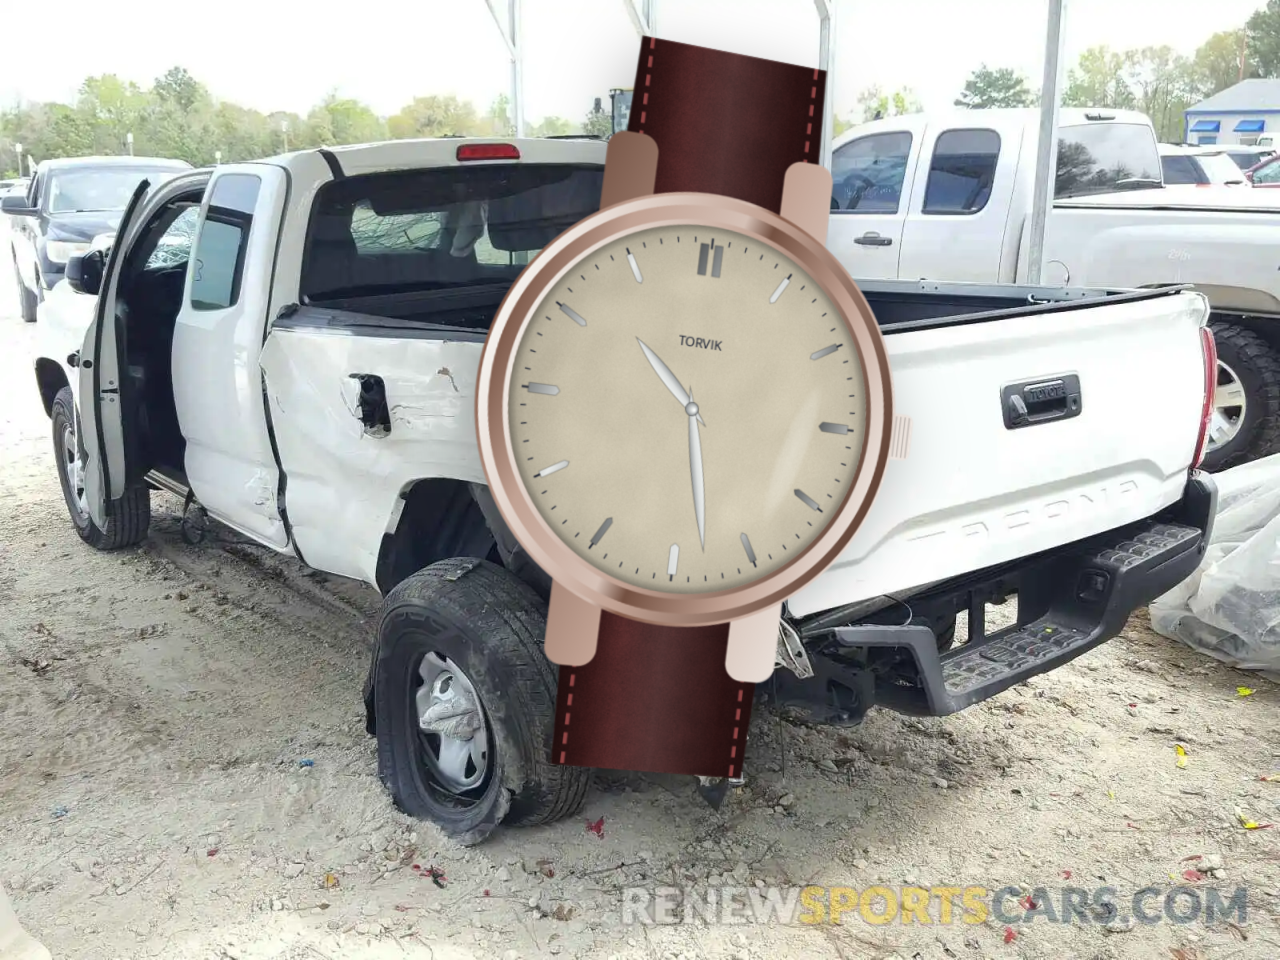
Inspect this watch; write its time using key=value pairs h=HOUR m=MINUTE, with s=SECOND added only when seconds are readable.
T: h=10 m=28
